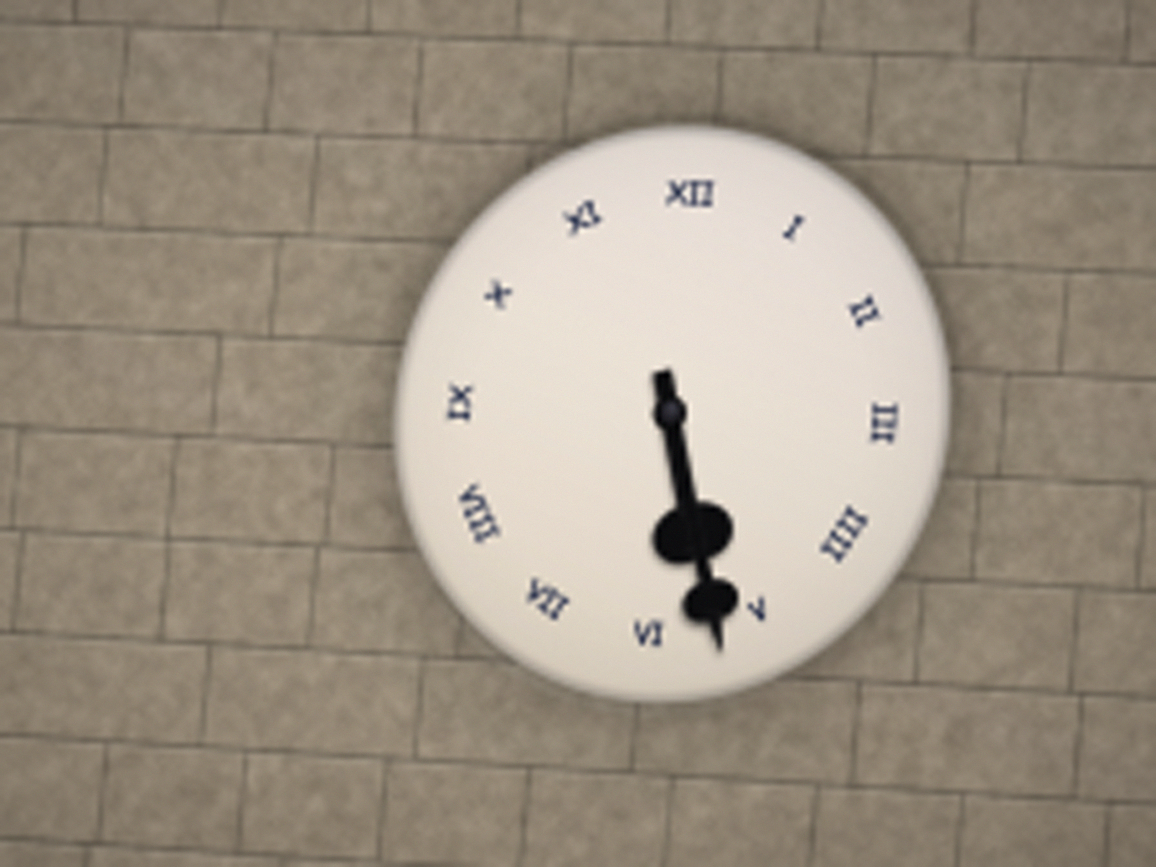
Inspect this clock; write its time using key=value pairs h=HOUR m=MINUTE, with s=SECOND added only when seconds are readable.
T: h=5 m=27
